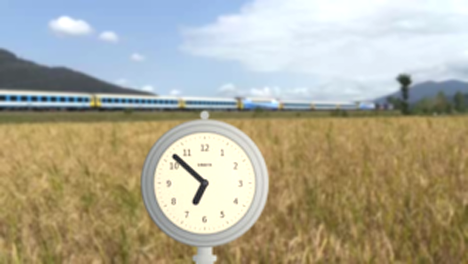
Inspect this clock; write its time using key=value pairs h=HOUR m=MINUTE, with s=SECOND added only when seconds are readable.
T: h=6 m=52
